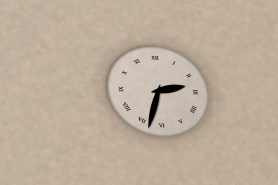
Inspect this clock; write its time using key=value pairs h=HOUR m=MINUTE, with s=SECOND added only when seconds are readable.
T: h=2 m=33
